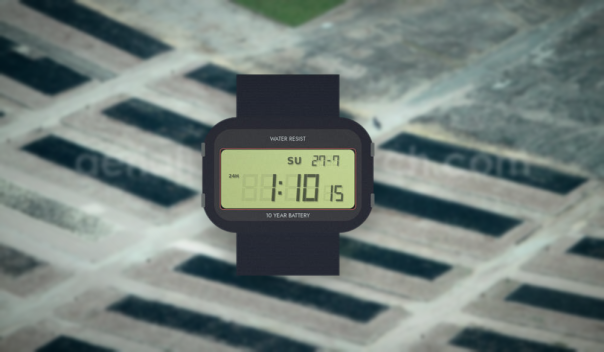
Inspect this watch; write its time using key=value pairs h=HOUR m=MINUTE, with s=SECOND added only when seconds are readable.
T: h=1 m=10 s=15
